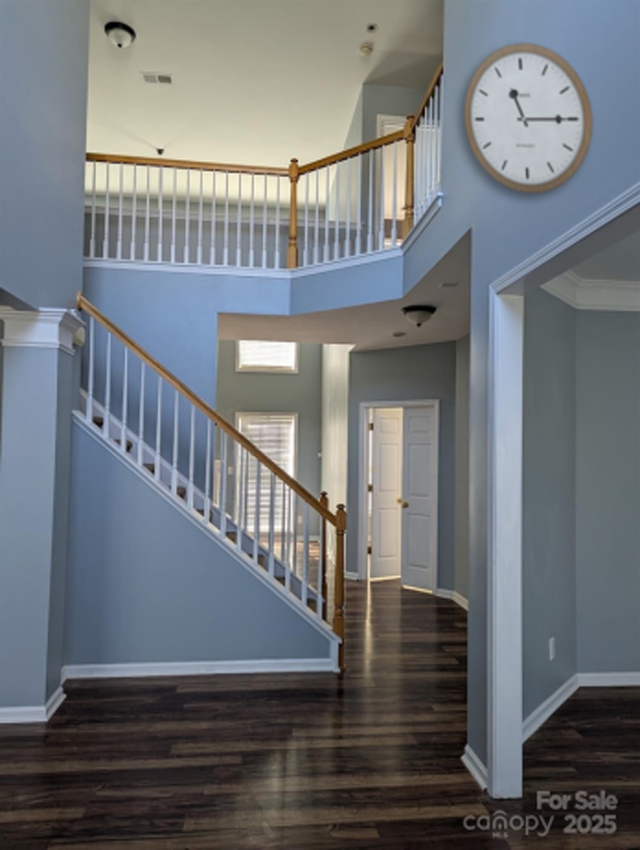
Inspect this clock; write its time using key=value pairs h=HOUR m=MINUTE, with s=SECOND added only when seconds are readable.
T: h=11 m=15
